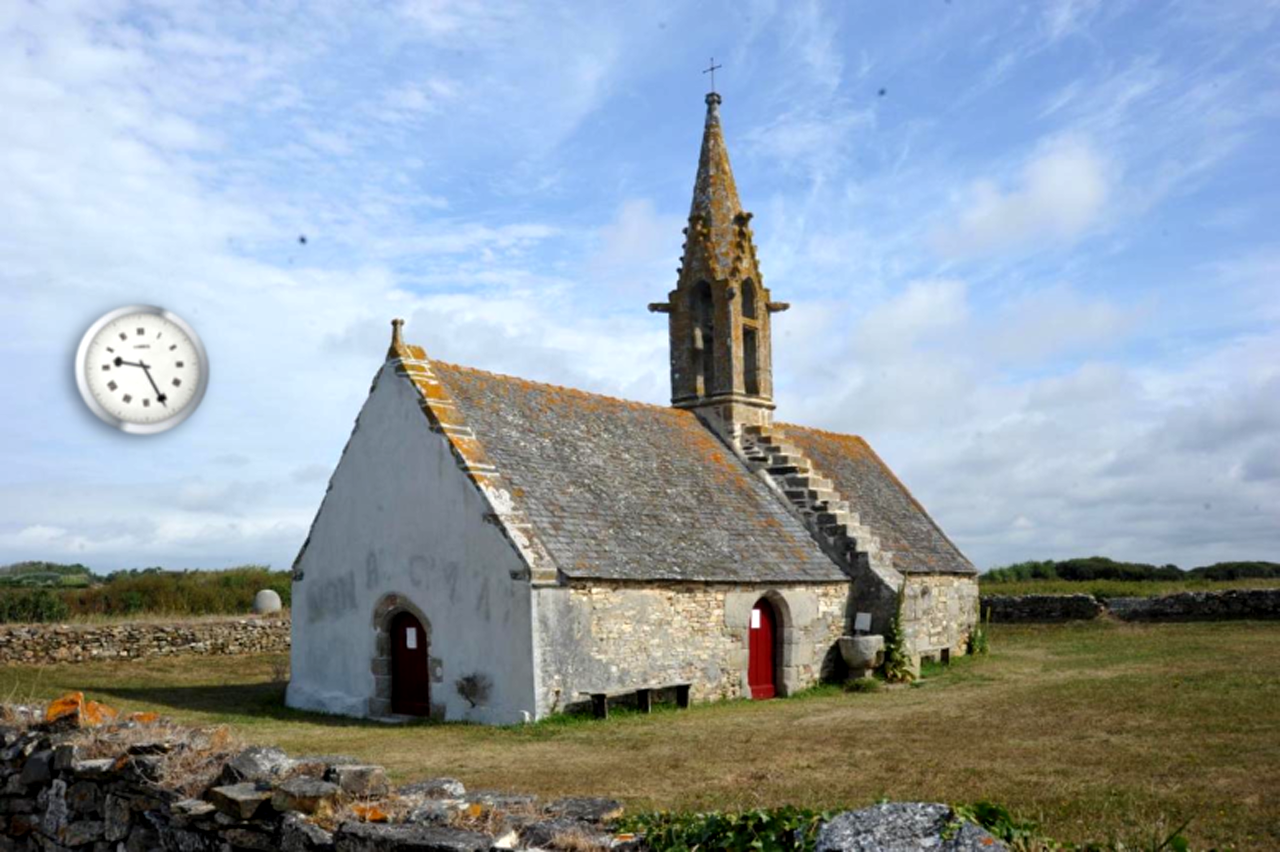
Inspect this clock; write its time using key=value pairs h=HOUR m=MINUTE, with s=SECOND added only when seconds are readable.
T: h=9 m=26
